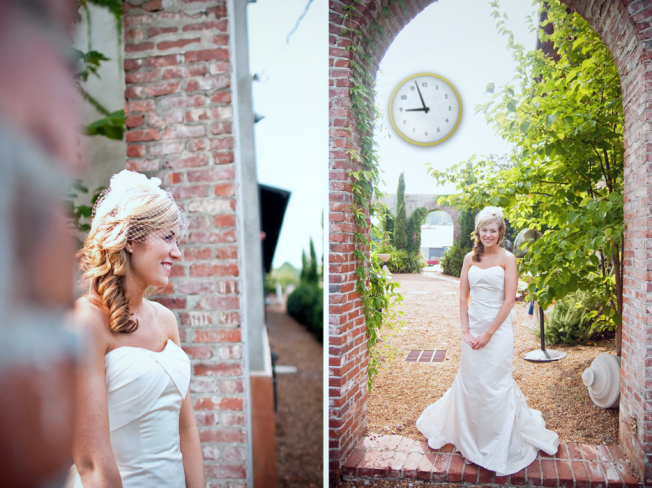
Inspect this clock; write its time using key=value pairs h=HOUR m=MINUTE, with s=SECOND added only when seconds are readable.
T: h=8 m=57
